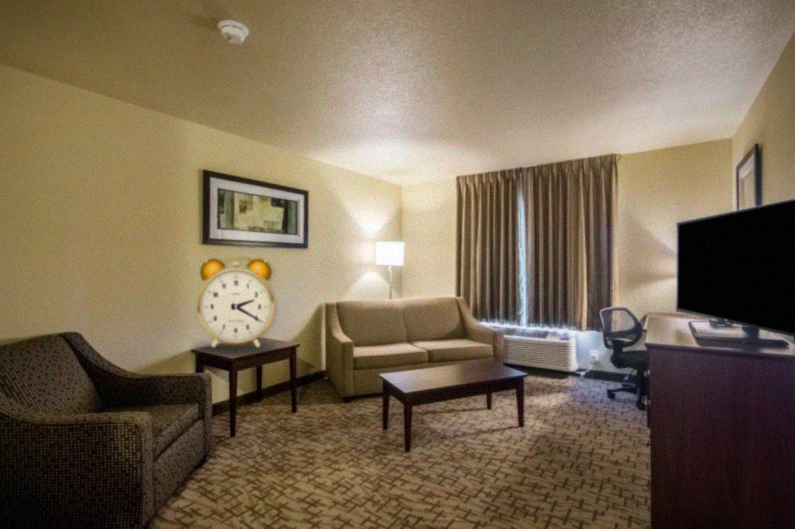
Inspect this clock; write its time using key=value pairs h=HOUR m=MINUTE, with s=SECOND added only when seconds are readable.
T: h=2 m=20
